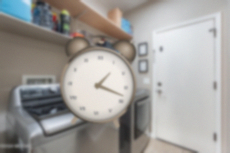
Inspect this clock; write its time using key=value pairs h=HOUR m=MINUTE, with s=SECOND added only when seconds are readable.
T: h=1 m=18
